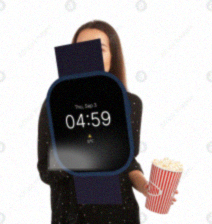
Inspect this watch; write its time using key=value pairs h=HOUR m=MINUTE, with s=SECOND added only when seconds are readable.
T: h=4 m=59
